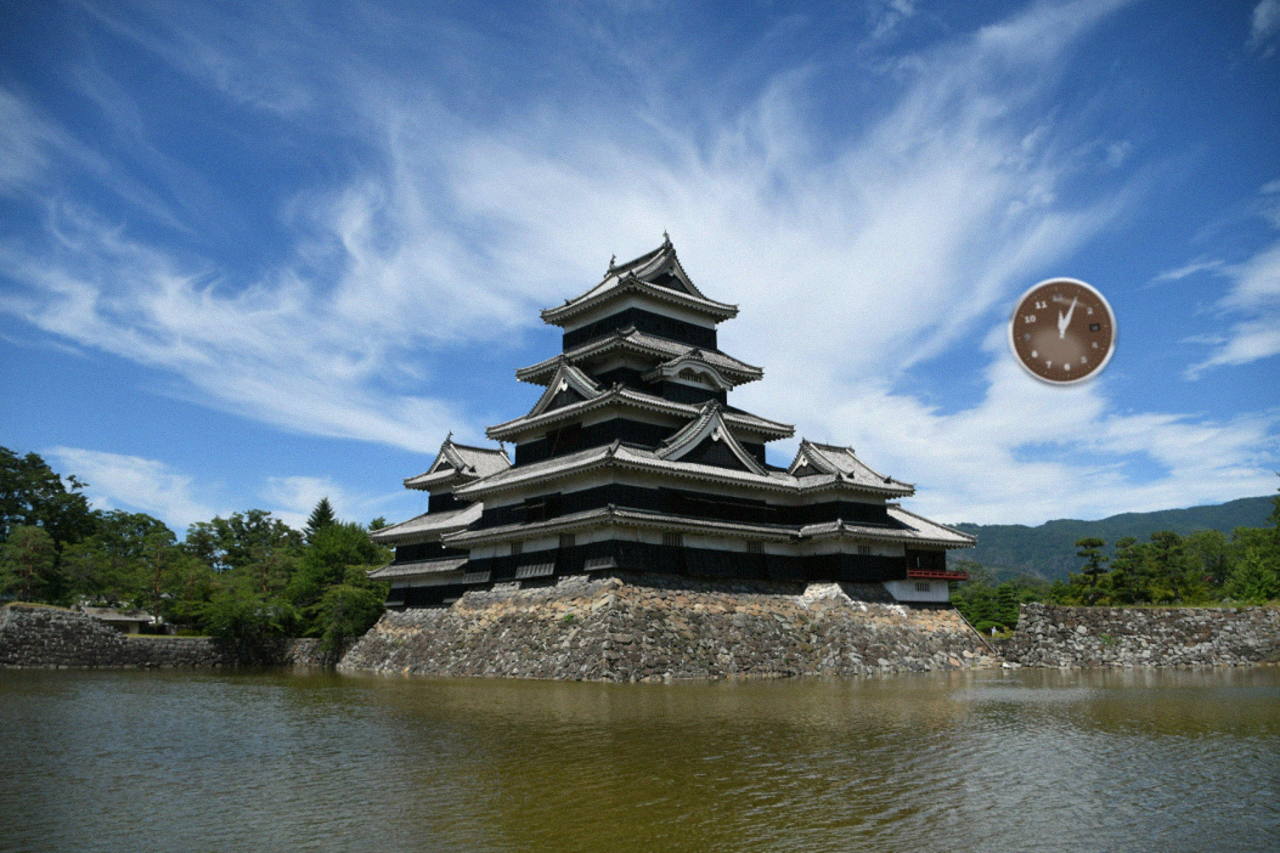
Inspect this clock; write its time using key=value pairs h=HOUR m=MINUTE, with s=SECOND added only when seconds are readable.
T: h=12 m=5
